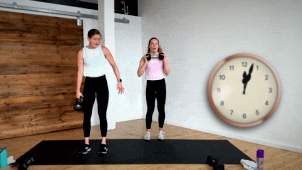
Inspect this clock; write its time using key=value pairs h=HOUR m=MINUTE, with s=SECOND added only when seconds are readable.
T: h=12 m=3
